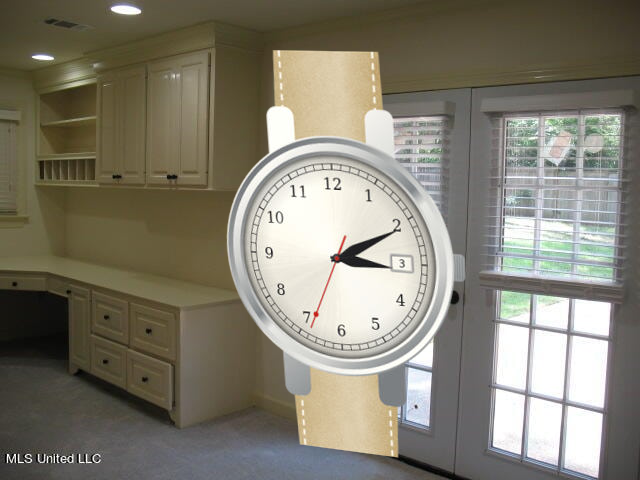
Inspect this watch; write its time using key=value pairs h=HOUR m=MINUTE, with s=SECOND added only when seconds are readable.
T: h=3 m=10 s=34
